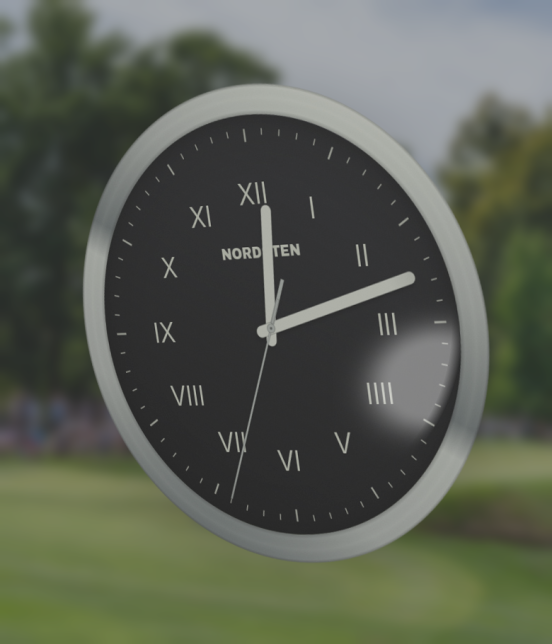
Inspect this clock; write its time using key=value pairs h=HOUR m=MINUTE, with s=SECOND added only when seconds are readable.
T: h=12 m=12 s=34
